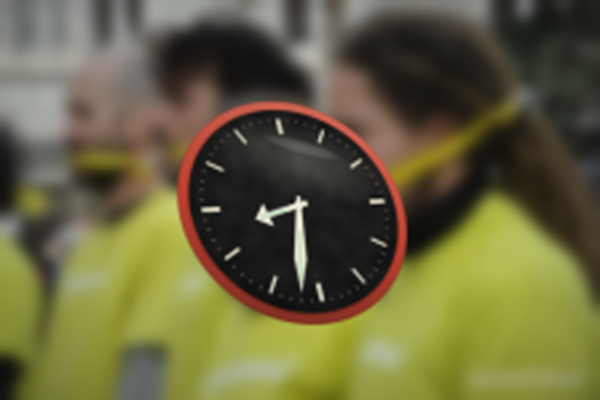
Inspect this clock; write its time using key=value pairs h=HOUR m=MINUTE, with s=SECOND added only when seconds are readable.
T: h=8 m=32
